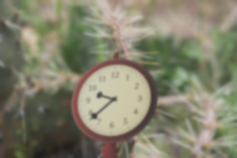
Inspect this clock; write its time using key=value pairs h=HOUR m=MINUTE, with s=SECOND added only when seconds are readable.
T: h=9 m=38
